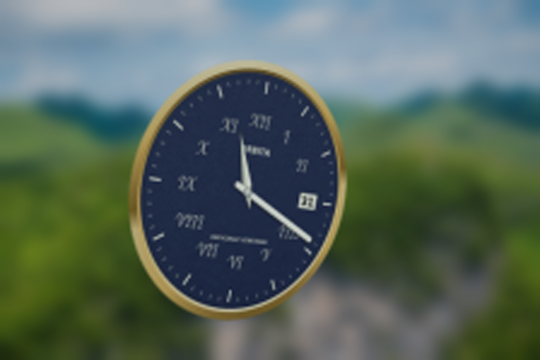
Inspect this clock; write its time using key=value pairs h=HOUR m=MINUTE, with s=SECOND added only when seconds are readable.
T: h=11 m=19
